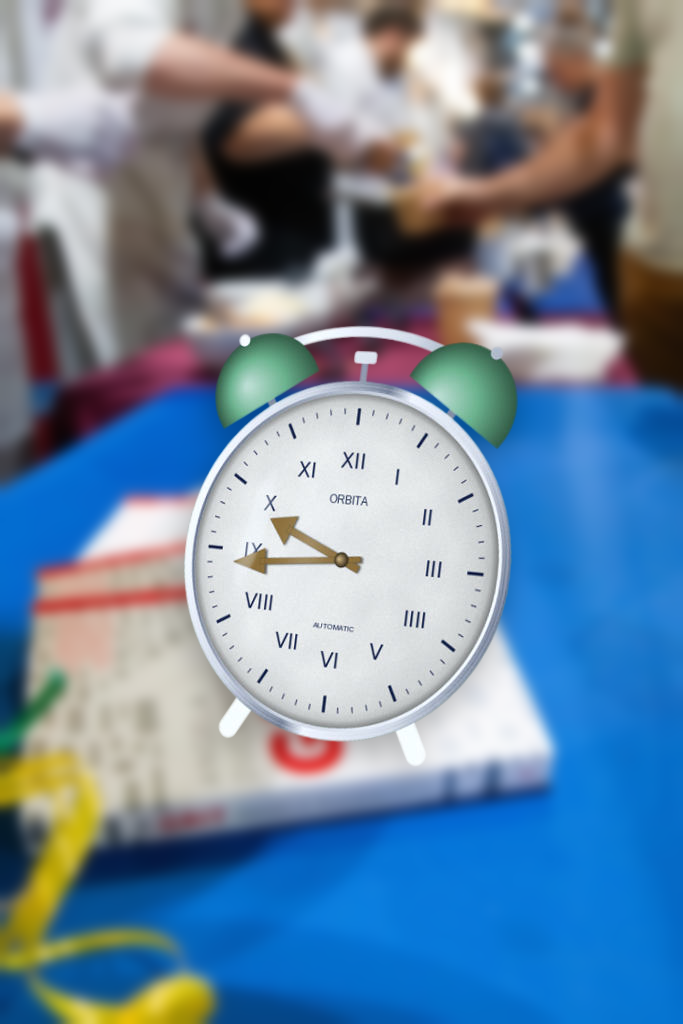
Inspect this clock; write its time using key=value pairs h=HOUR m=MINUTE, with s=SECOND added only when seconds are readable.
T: h=9 m=44
